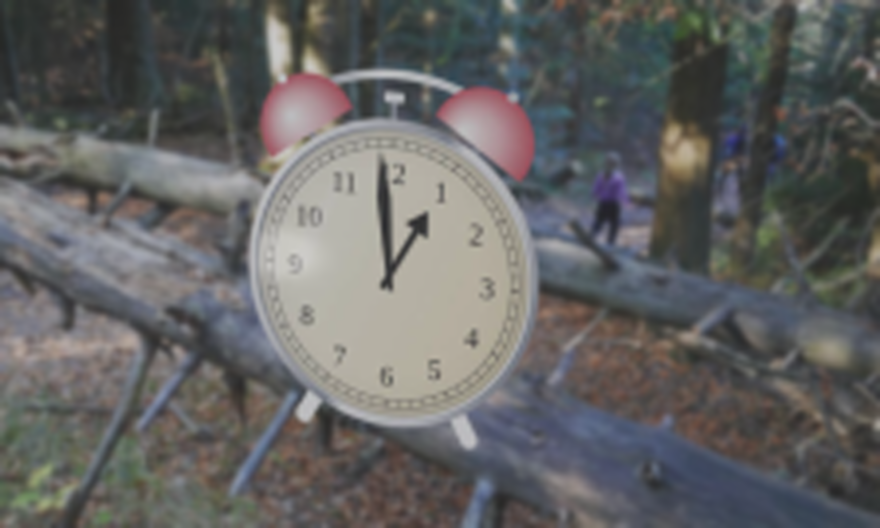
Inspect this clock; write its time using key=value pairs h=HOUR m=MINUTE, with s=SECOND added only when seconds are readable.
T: h=12 m=59
